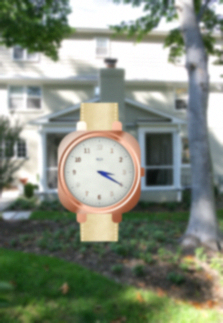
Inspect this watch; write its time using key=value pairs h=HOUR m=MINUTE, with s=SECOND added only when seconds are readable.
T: h=3 m=20
